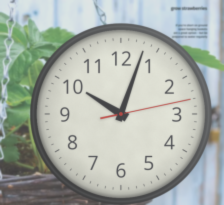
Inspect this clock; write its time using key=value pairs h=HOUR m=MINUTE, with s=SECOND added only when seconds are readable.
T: h=10 m=3 s=13
